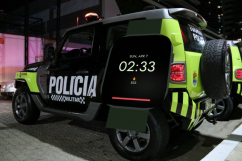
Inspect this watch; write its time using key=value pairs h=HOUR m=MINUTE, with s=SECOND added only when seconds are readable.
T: h=2 m=33
